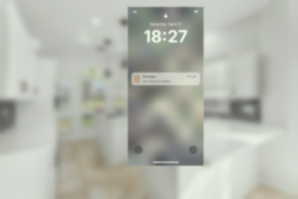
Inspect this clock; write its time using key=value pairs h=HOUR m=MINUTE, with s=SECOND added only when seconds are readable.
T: h=18 m=27
